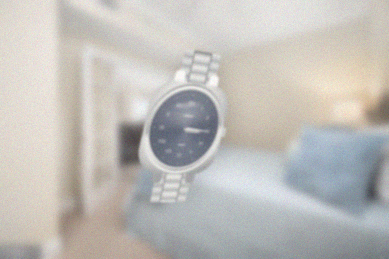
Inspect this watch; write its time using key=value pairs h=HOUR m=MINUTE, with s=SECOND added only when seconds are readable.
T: h=3 m=15
